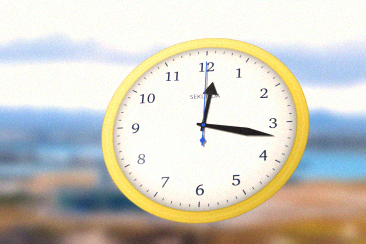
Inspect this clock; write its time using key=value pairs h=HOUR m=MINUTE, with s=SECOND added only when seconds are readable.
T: h=12 m=17 s=0
